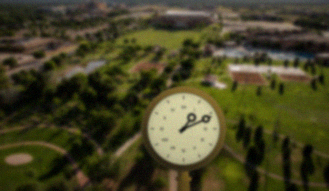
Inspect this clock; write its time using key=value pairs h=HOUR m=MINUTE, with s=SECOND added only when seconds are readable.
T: h=1 m=11
